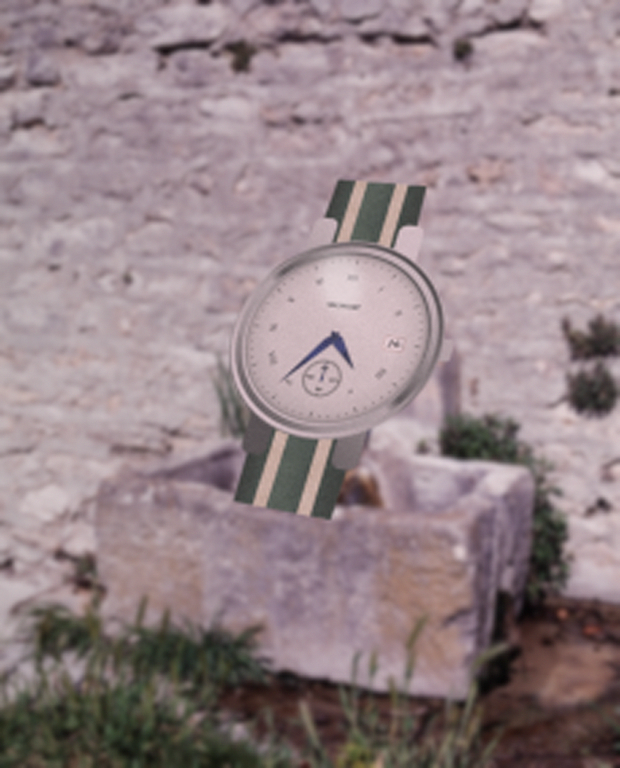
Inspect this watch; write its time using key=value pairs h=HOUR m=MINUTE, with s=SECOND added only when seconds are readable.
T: h=4 m=36
